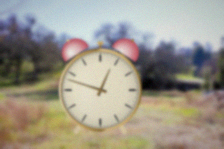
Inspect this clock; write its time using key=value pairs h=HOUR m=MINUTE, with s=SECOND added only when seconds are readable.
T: h=12 m=48
